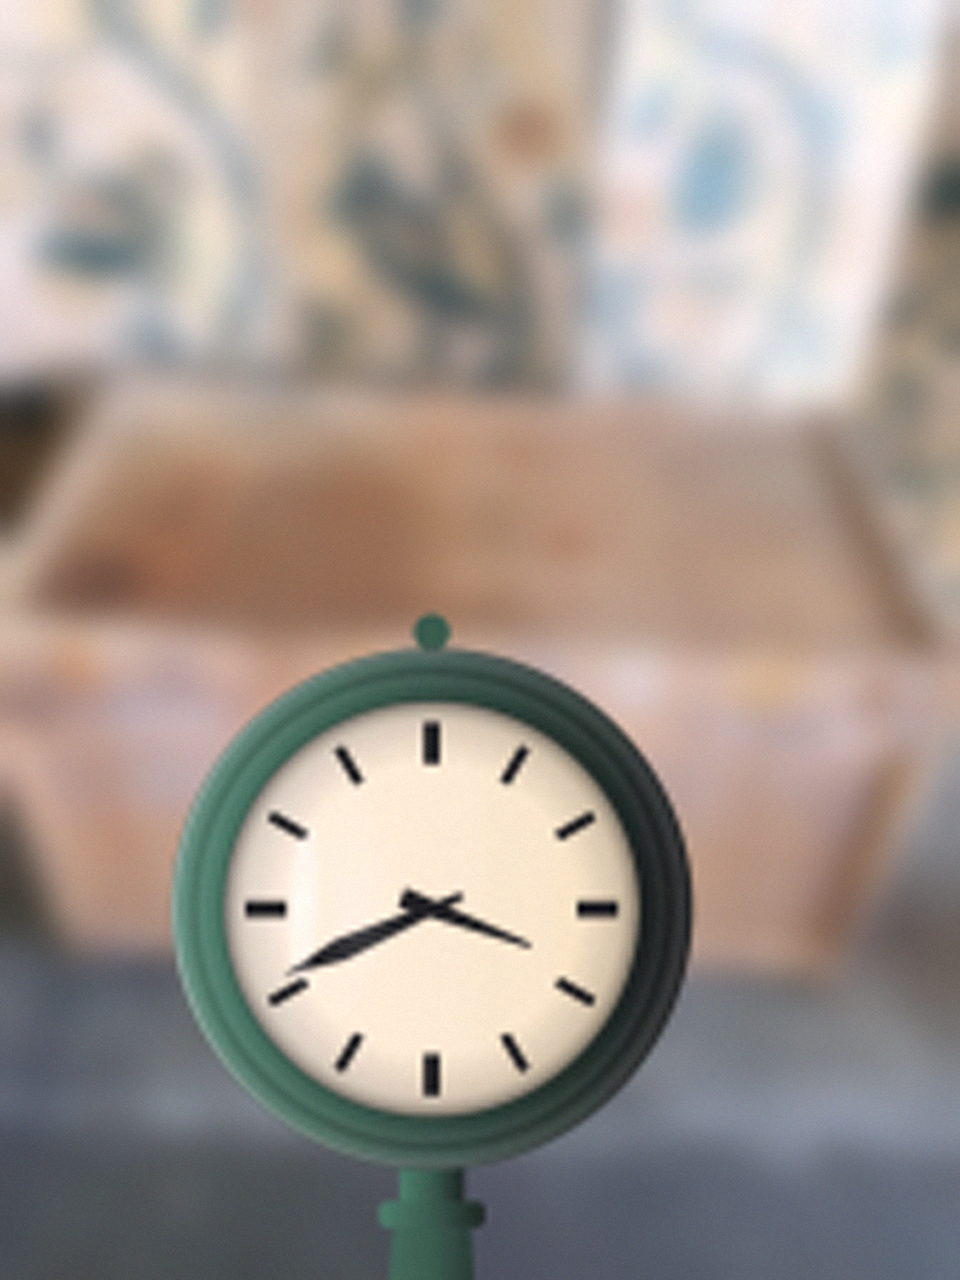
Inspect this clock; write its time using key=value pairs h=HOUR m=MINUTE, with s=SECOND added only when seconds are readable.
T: h=3 m=41
